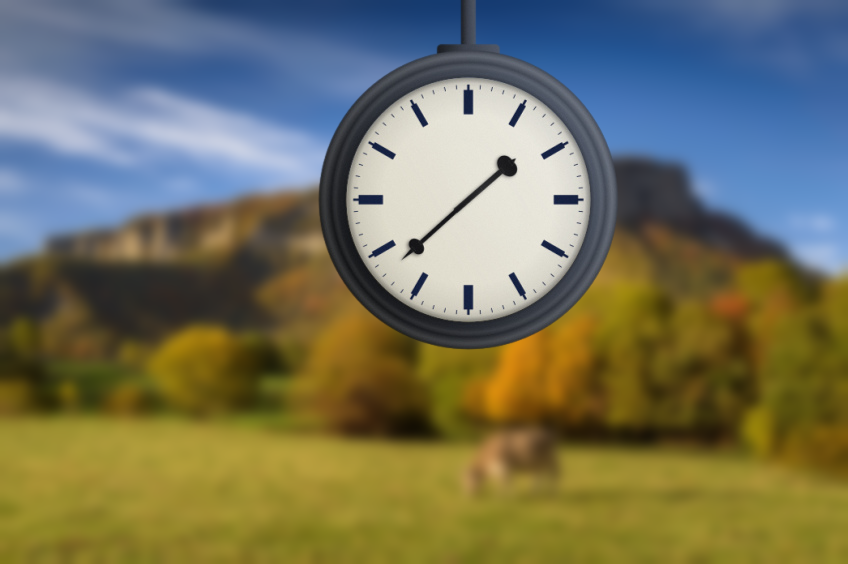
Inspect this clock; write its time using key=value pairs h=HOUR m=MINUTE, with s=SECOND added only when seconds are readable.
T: h=1 m=38
